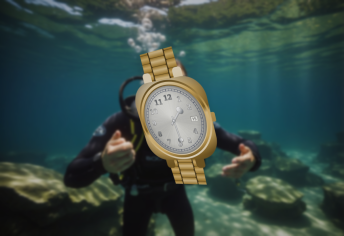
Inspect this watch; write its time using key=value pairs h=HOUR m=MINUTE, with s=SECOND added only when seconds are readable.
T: h=1 m=29
